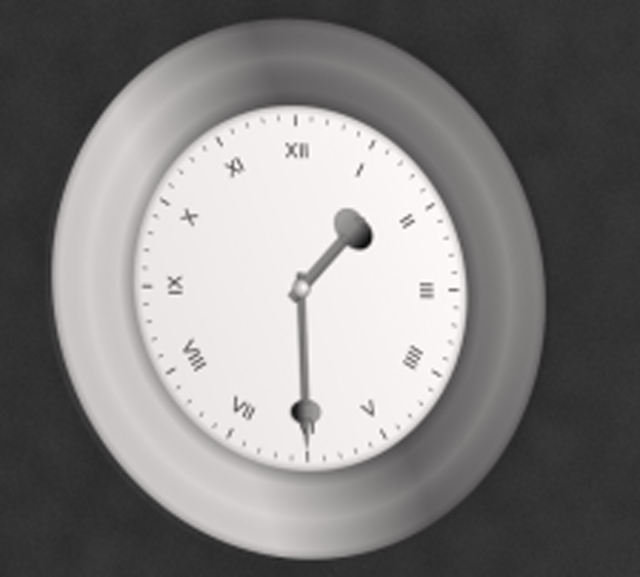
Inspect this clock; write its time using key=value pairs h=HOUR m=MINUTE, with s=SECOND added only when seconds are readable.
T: h=1 m=30
